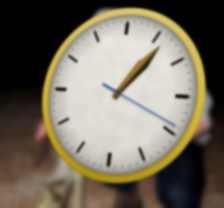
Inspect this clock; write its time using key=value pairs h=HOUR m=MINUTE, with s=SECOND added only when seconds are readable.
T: h=1 m=6 s=19
